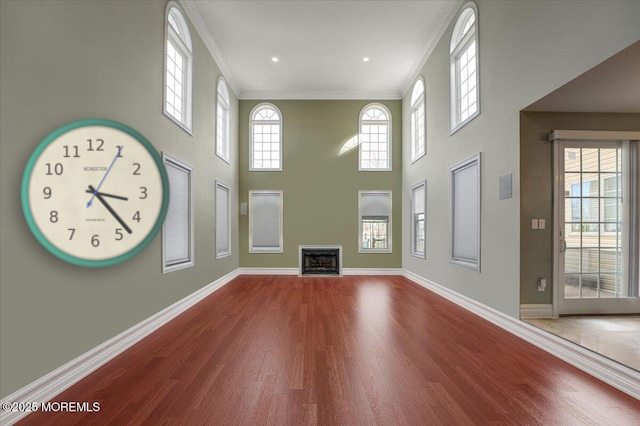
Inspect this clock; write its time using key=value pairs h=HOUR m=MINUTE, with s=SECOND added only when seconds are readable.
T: h=3 m=23 s=5
